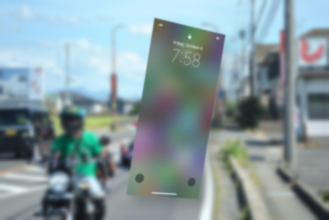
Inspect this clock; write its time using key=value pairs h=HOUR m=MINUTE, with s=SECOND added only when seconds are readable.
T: h=7 m=58
